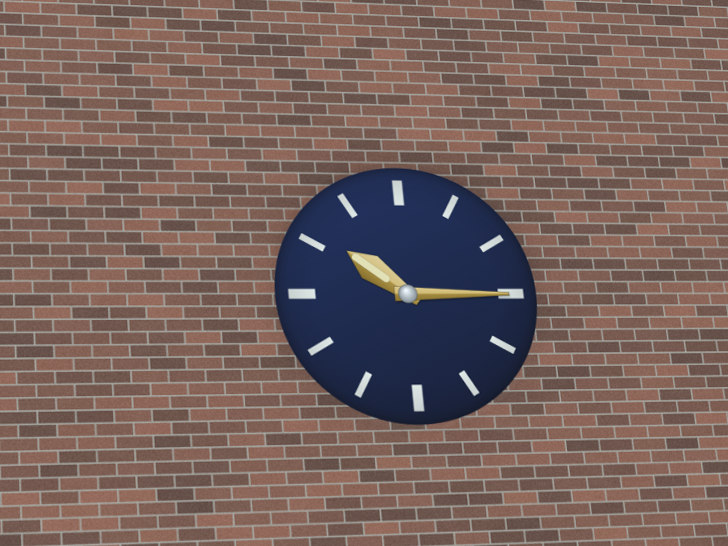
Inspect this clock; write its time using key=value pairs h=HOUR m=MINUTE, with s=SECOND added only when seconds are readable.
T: h=10 m=15
